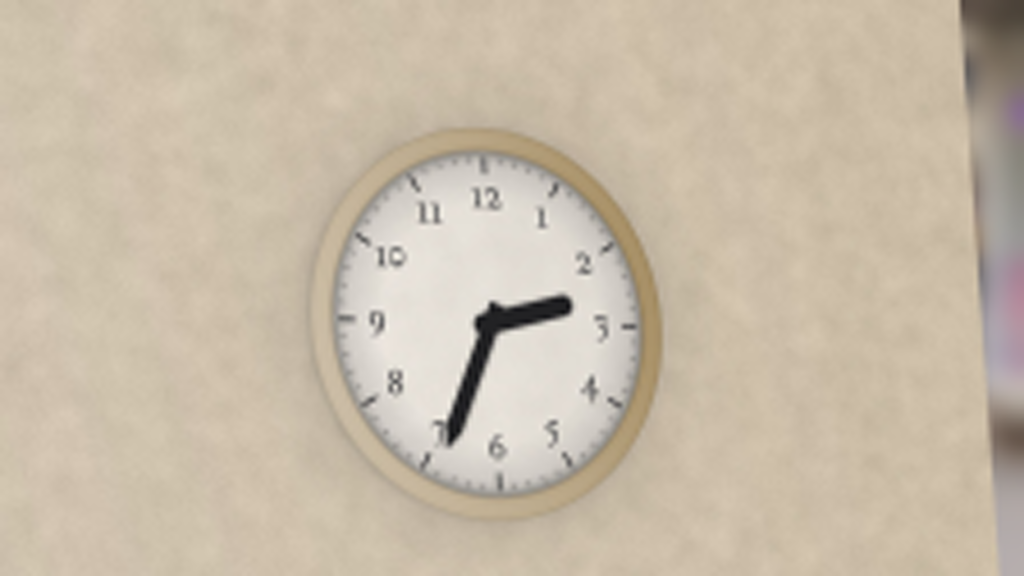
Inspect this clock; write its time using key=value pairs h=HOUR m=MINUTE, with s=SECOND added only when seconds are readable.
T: h=2 m=34
